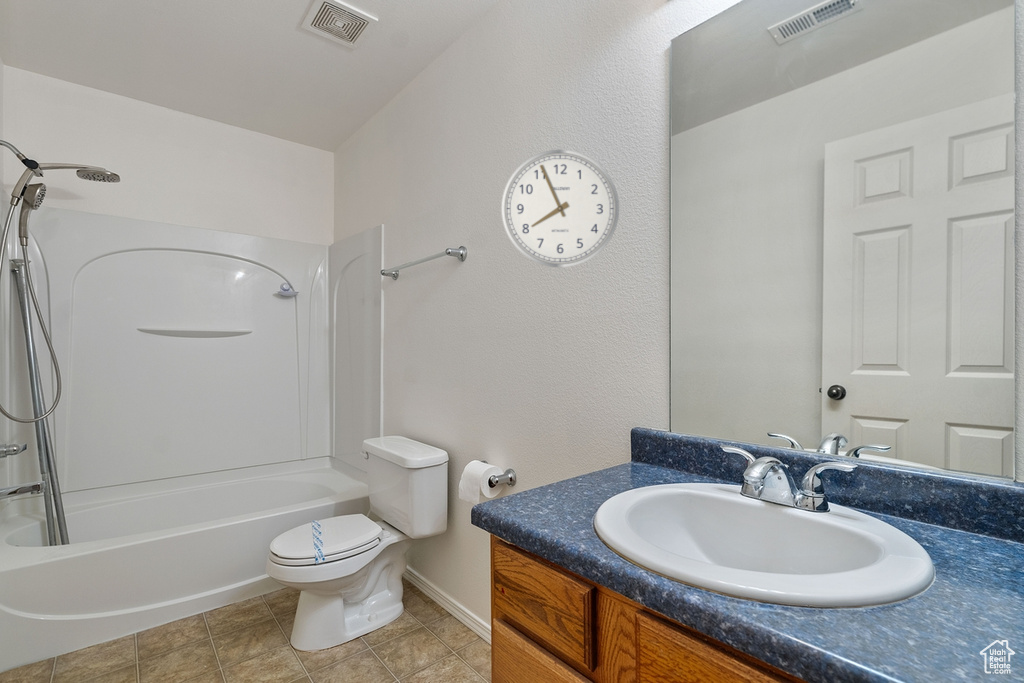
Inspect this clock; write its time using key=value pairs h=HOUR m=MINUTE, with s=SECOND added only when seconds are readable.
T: h=7 m=56
